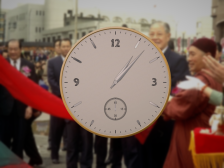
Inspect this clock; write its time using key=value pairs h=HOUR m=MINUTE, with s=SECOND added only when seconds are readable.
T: h=1 m=7
